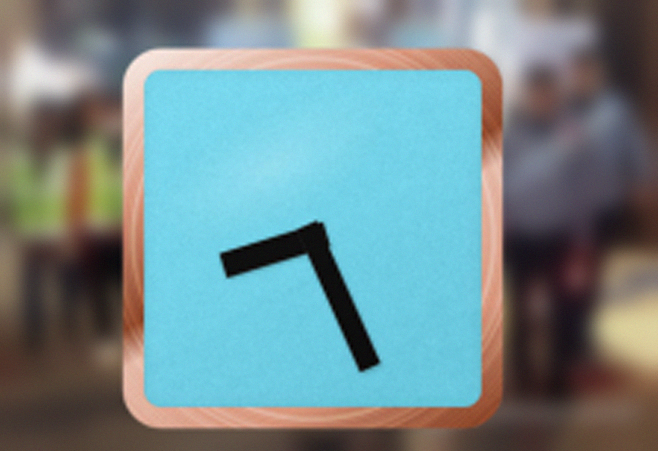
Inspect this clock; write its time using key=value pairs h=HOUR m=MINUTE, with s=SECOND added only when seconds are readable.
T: h=8 m=26
